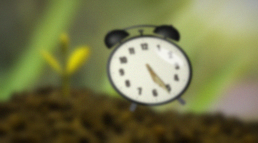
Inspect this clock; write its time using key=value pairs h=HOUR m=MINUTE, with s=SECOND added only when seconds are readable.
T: h=5 m=26
